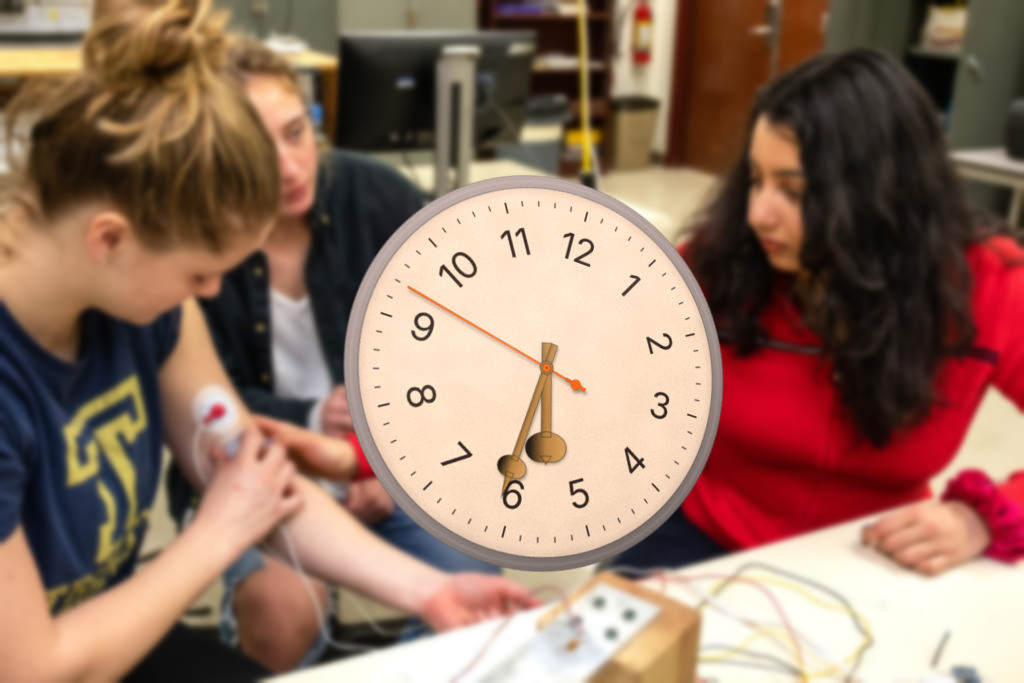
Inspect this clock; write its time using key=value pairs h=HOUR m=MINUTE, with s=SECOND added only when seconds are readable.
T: h=5 m=30 s=47
